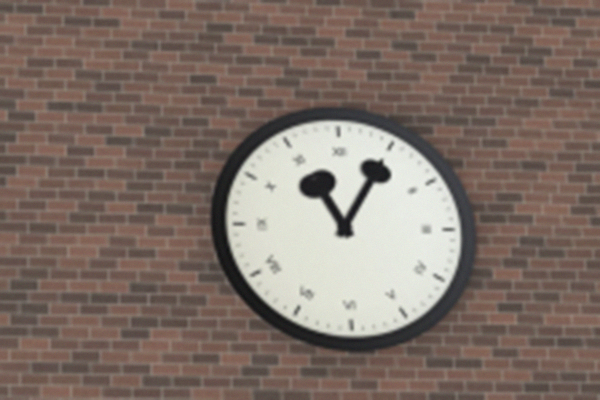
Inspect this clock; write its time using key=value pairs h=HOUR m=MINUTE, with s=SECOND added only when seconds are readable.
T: h=11 m=5
